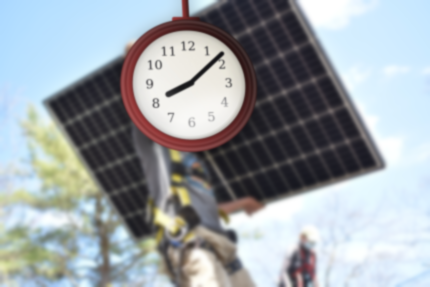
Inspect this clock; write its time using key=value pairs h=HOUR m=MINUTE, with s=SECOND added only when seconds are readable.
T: h=8 m=8
